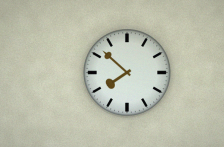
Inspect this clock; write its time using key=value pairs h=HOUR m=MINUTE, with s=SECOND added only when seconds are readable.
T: h=7 m=52
